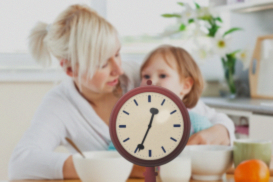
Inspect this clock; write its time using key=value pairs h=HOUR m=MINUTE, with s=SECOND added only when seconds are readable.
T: h=12 m=34
